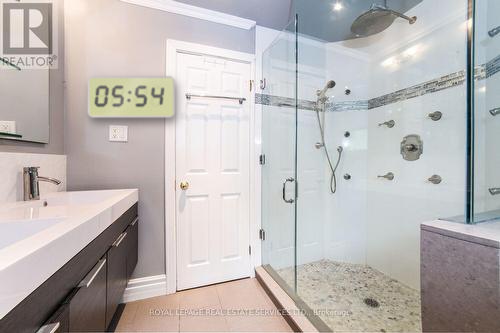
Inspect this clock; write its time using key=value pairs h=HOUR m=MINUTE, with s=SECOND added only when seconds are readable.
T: h=5 m=54
